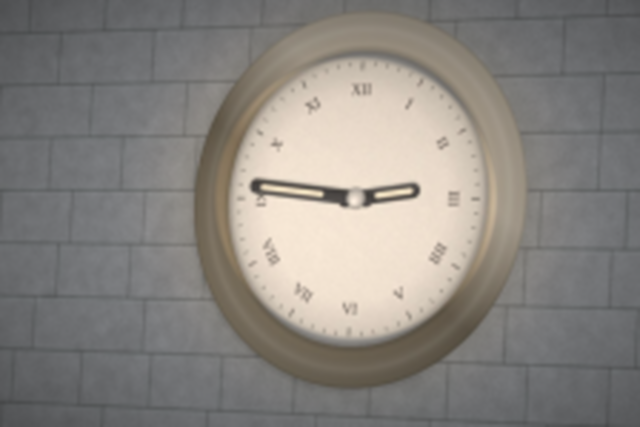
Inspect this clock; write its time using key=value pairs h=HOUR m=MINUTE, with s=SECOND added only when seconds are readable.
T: h=2 m=46
